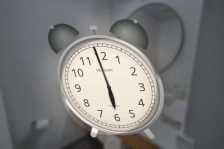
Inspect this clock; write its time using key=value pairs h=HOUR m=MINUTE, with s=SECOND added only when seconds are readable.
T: h=5 m=59
